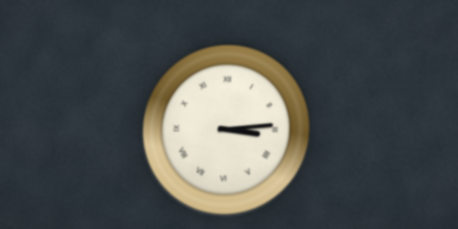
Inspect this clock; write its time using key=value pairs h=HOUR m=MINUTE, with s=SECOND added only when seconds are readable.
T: h=3 m=14
